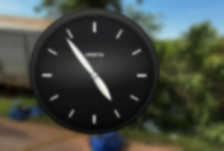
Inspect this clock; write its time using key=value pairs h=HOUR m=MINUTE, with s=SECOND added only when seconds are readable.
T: h=4 m=54
